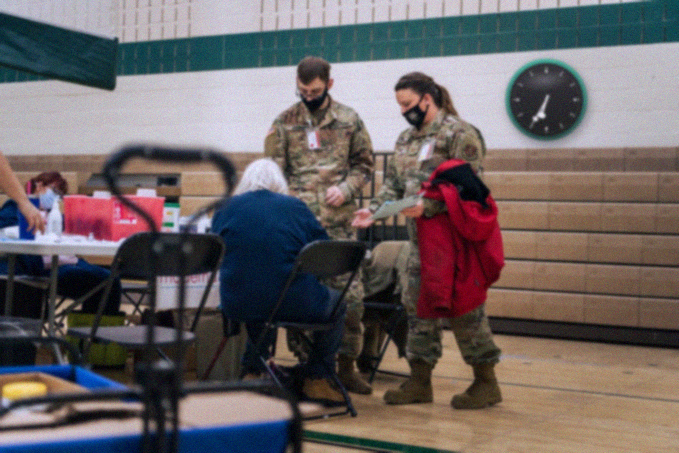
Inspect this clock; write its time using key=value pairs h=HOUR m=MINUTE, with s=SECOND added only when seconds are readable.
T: h=6 m=35
